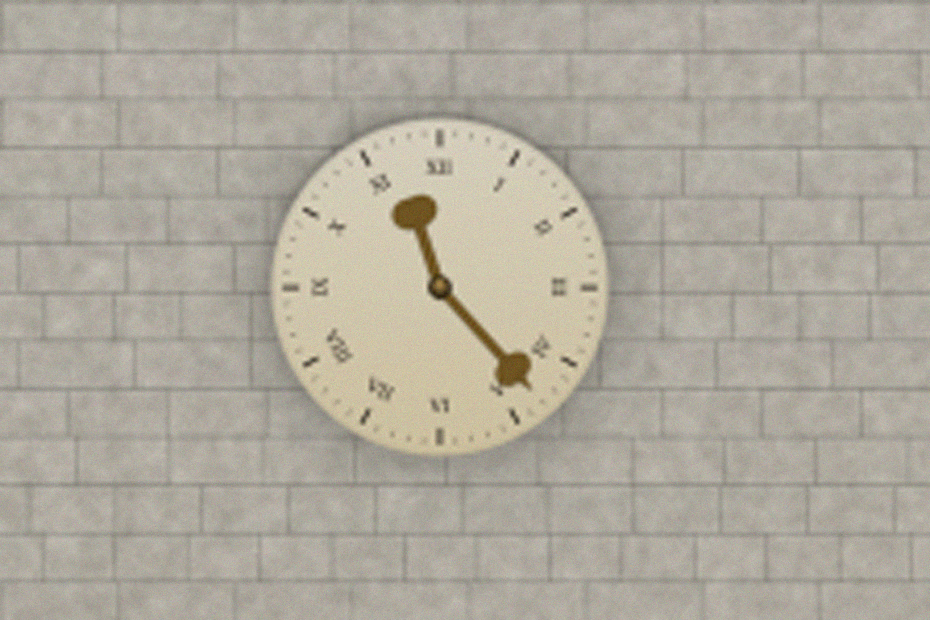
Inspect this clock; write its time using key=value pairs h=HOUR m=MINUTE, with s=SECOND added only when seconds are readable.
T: h=11 m=23
